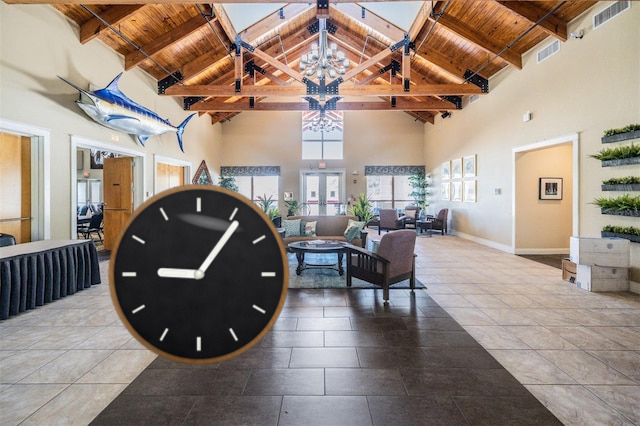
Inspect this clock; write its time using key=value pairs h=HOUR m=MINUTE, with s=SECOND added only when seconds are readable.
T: h=9 m=6
